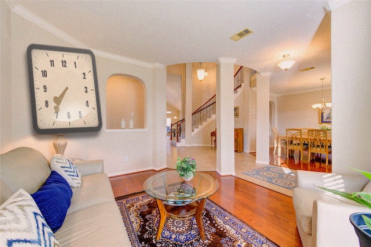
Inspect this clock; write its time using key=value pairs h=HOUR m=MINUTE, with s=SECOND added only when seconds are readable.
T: h=7 m=36
